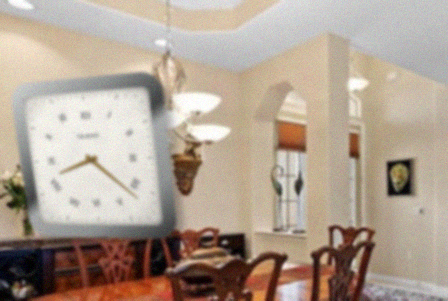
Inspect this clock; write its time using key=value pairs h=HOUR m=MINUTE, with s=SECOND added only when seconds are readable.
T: h=8 m=22
